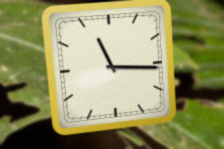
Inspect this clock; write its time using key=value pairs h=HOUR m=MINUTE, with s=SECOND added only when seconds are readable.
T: h=11 m=16
